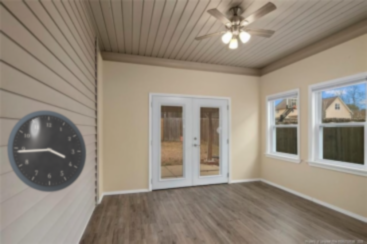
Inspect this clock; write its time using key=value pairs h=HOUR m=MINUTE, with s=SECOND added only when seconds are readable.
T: h=3 m=44
